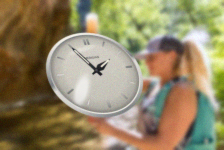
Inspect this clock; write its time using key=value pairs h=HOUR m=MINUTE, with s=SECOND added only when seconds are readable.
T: h=1 m=55
